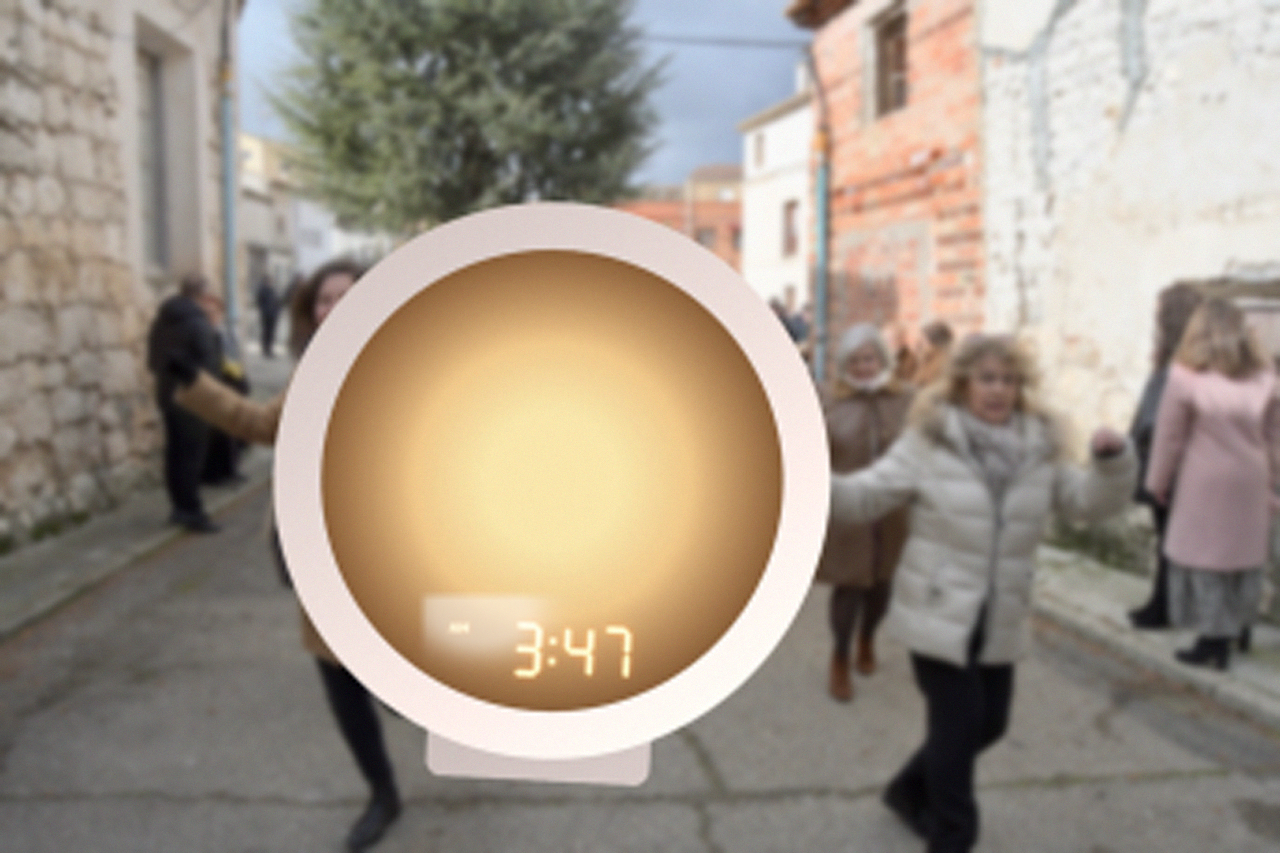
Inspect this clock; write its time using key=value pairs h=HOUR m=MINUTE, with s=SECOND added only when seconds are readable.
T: h=3 m=47
